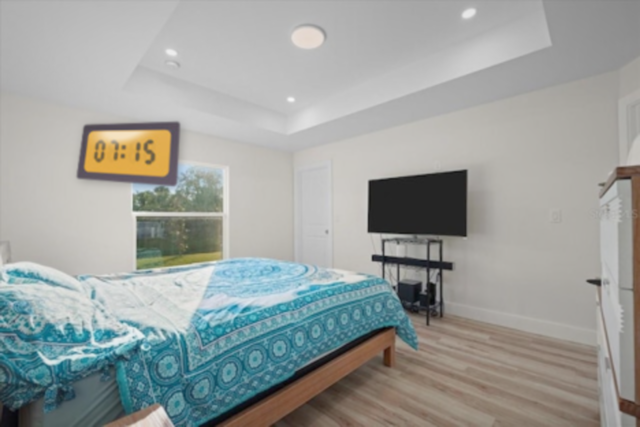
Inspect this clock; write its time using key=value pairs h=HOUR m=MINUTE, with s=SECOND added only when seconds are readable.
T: h=7 m=15
